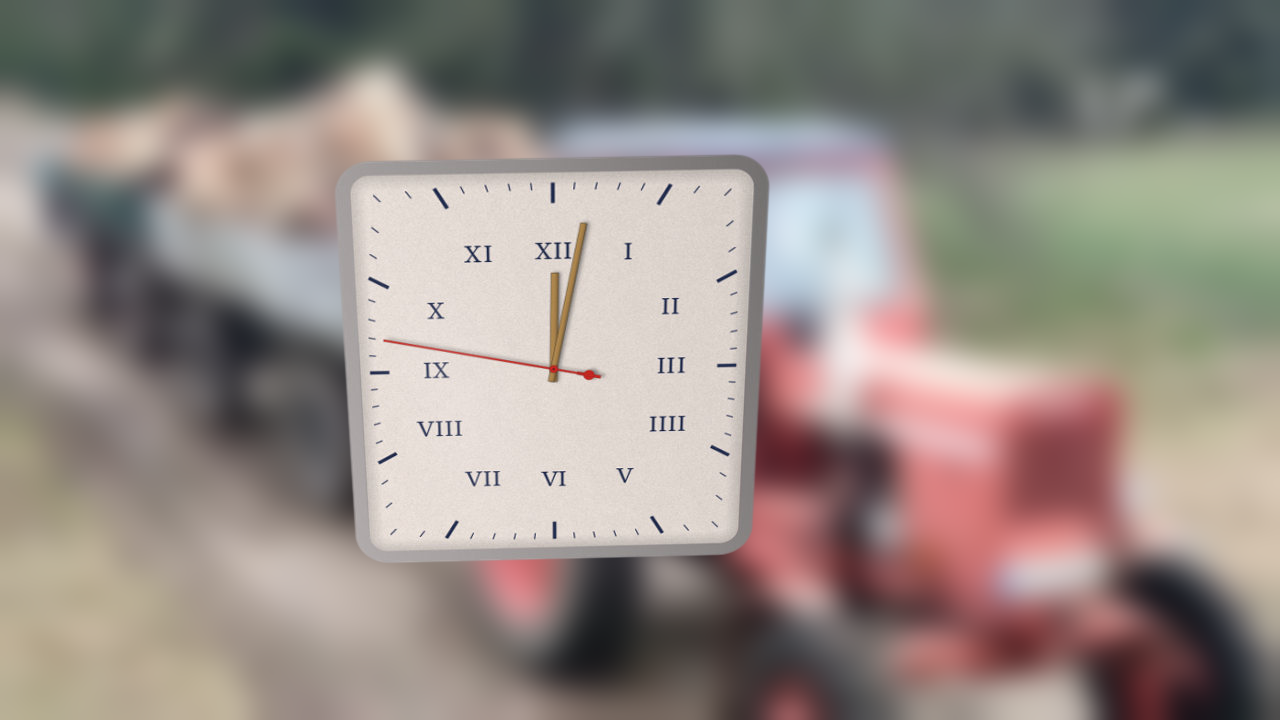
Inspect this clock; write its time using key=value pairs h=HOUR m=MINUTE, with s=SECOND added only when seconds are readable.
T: h=12 m=1 s=47
